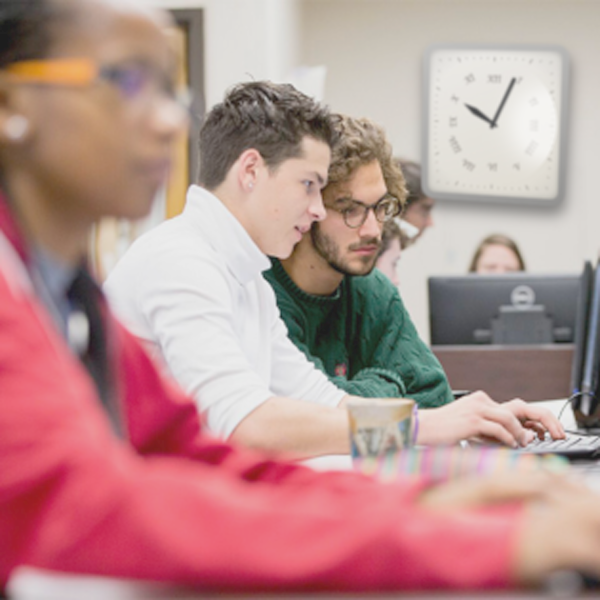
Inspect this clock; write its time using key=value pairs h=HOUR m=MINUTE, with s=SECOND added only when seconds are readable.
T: h=10 m=4
